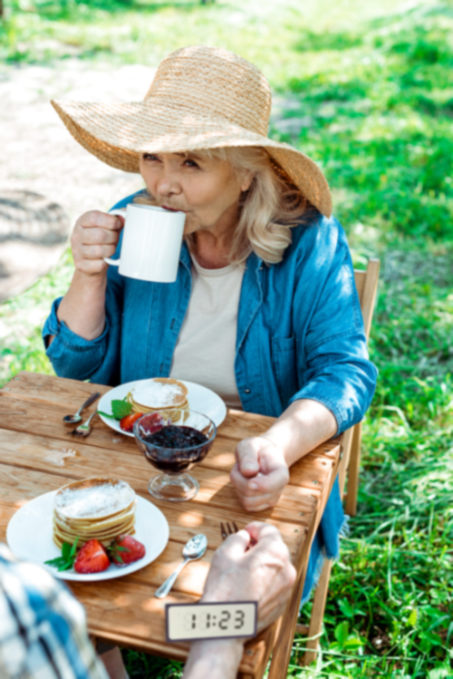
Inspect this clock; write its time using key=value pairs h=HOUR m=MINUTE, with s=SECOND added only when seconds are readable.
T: h=11 m=23
